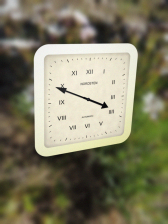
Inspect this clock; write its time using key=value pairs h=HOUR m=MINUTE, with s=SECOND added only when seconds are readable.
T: h=3 m=49
